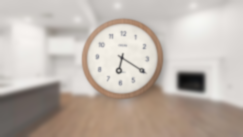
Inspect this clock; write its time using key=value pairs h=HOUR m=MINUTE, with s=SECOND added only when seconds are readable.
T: h=6 m=20
